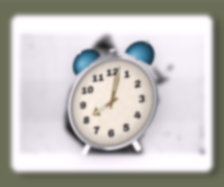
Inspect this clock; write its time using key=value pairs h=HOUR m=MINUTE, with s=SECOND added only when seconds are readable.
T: h=8 m=2
